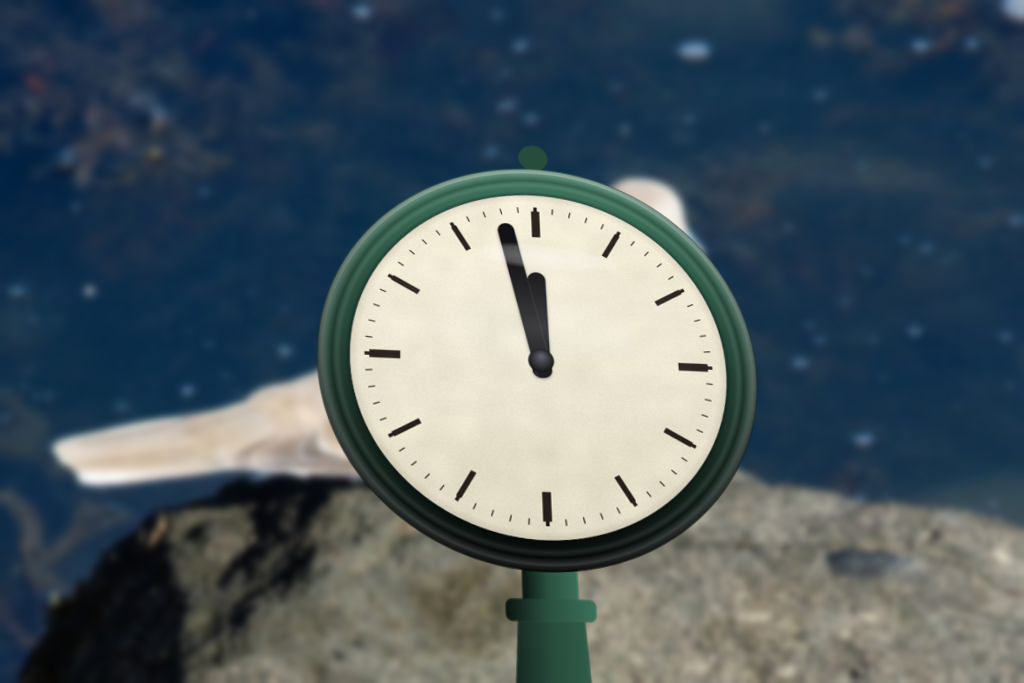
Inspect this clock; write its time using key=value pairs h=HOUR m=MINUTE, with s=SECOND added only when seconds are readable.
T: h=11 m=58
